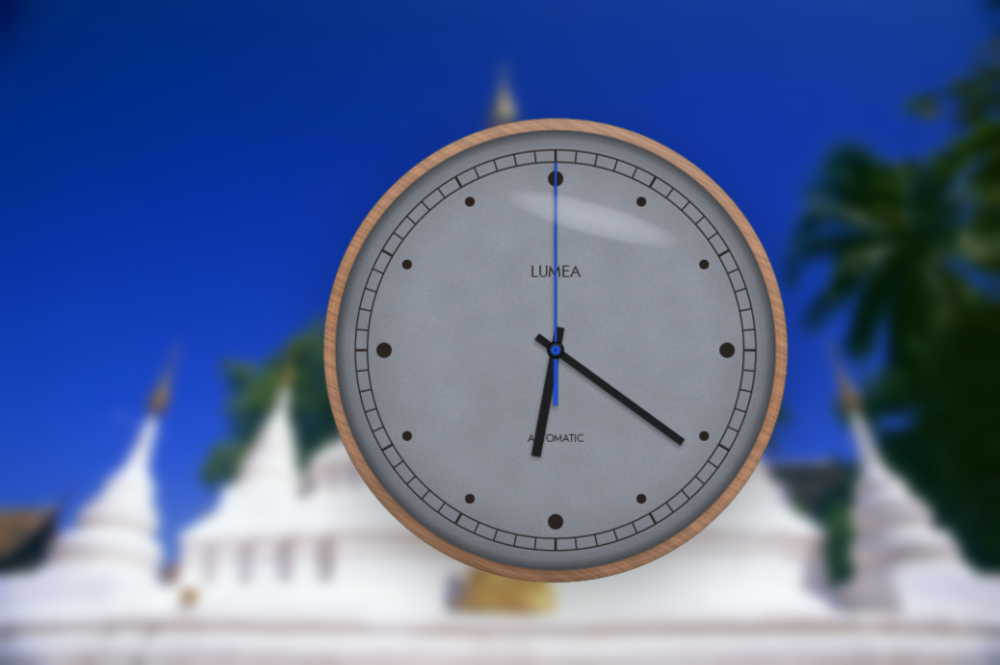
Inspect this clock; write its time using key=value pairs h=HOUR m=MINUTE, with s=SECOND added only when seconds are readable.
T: h=6 m=21 s=0
